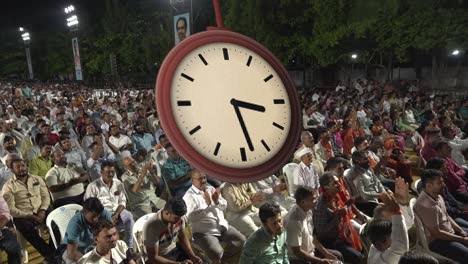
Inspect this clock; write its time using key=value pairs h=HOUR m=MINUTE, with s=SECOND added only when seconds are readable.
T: h=3 m=28
